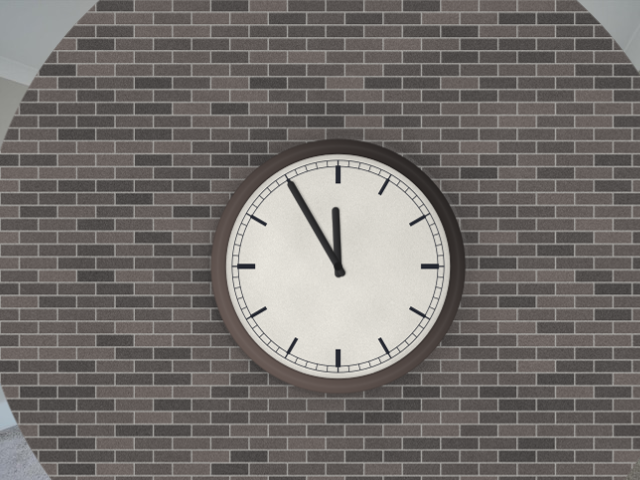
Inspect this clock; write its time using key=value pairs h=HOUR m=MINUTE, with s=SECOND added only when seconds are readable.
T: h=11 m=55
